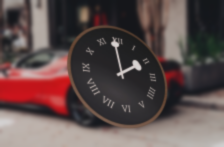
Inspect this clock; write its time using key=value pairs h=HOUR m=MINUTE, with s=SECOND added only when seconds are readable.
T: h=1 m=59
